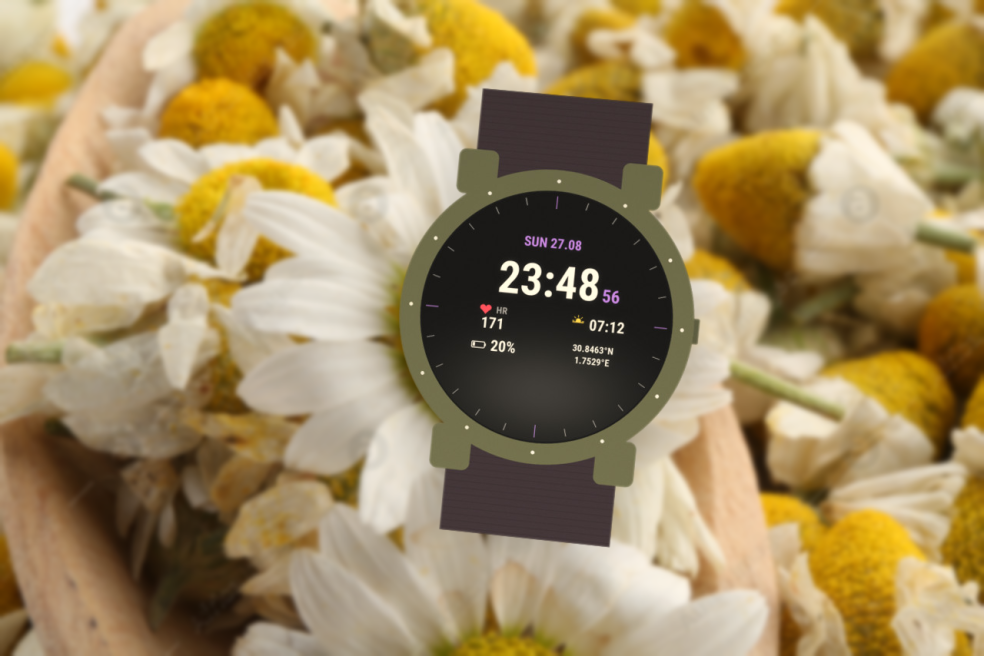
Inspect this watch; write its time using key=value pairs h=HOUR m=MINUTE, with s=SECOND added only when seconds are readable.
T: h=23 m=48 s=56
